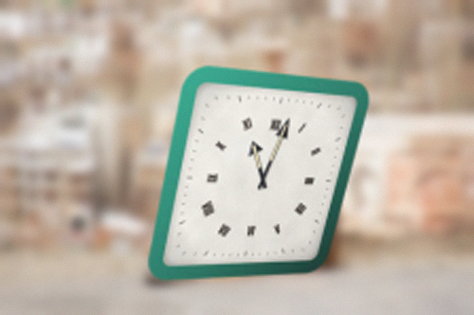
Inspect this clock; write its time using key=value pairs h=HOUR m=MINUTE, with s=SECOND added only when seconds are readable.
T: h=11 m=2
